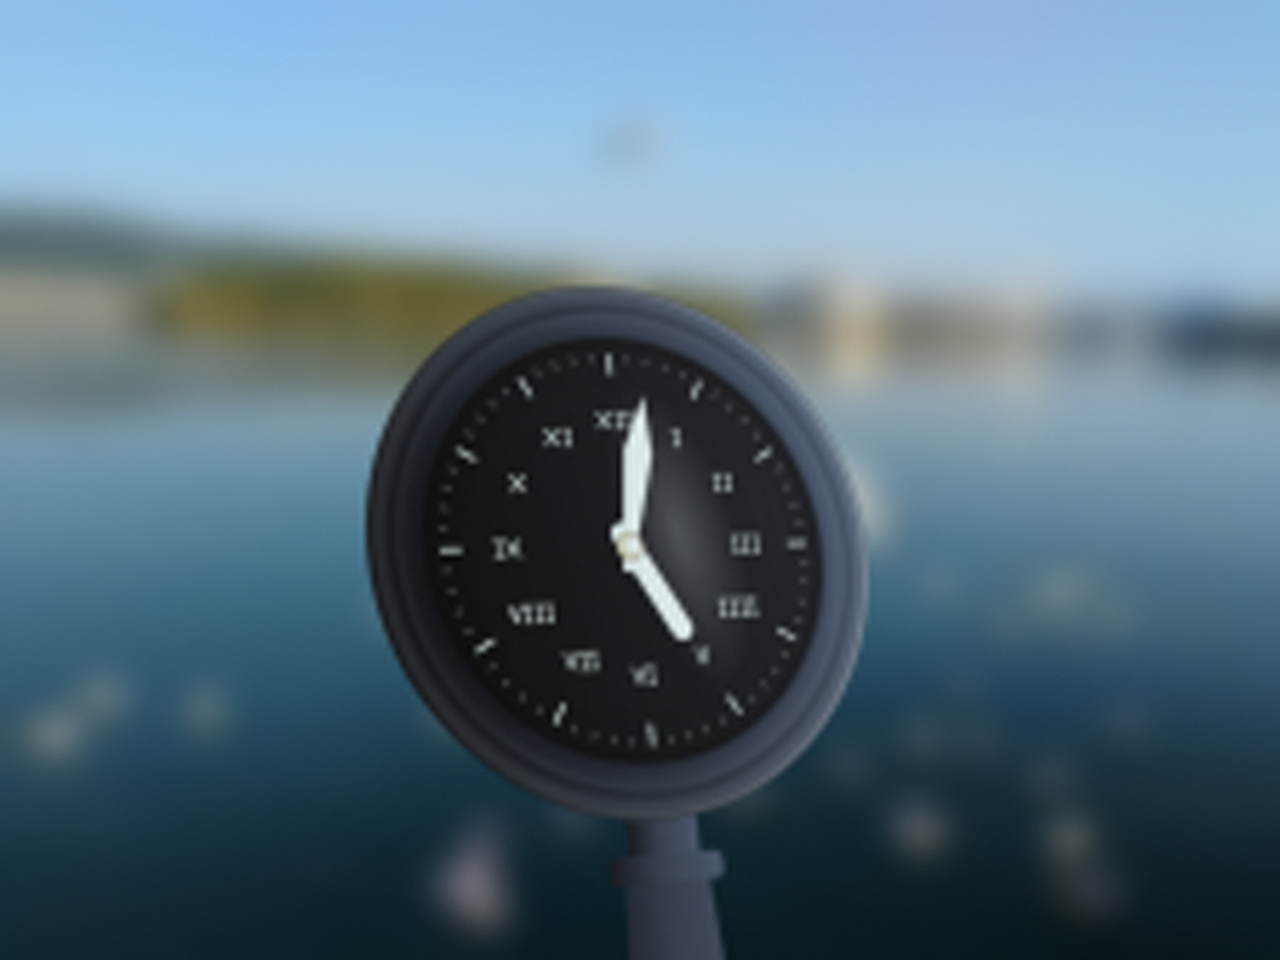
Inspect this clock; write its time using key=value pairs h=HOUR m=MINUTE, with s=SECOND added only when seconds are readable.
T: h=5 m=2
